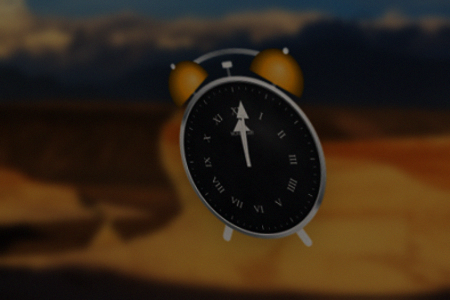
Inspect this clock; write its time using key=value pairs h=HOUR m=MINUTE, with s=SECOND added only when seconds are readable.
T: h=12 m=1
